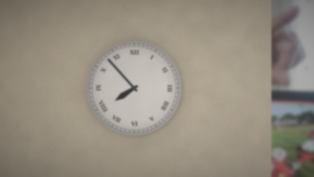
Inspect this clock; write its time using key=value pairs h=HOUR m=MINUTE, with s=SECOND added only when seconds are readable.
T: h=7 m=53
